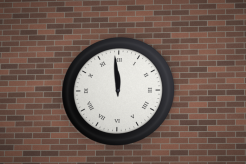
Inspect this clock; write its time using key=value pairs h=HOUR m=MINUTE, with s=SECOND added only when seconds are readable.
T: h=11 m=59
